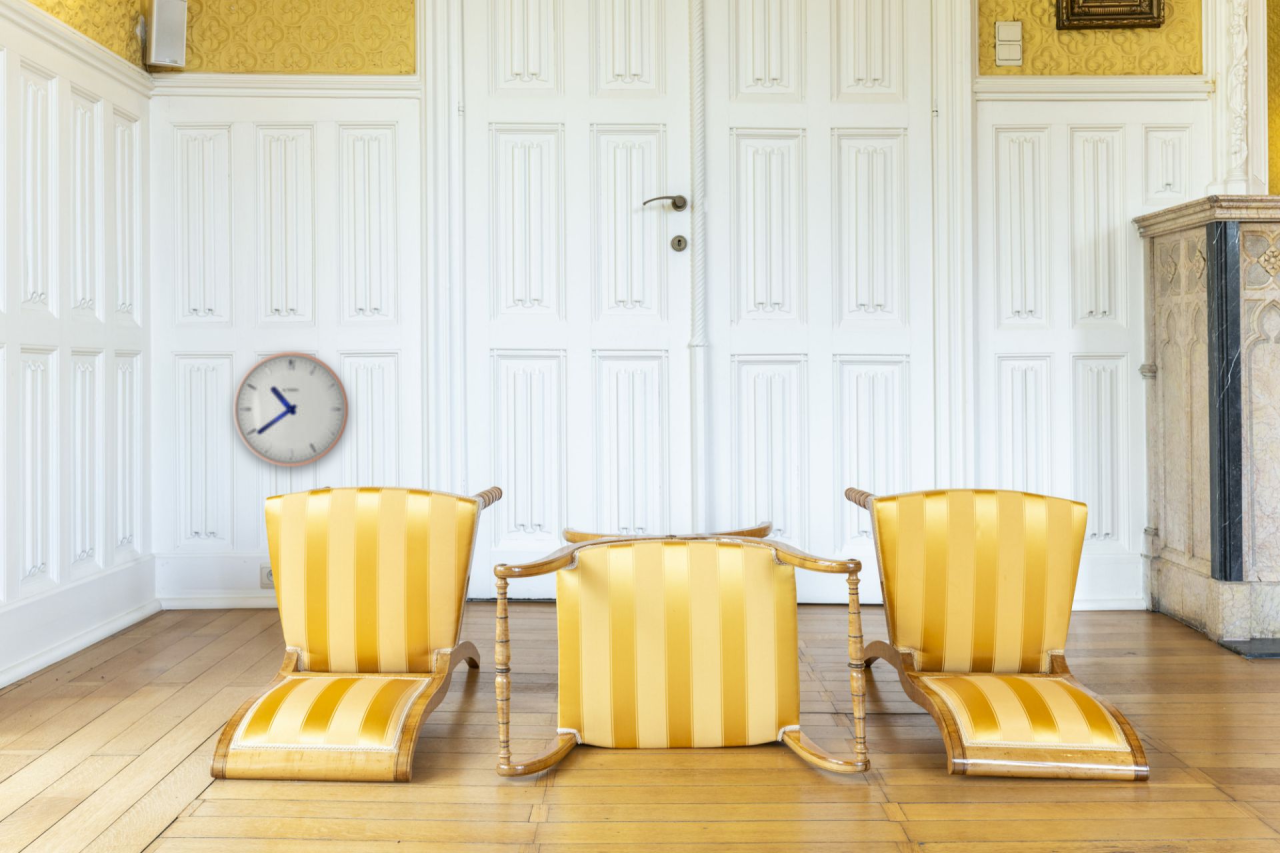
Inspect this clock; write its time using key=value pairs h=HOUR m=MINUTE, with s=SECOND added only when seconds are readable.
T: h=10 m=39
